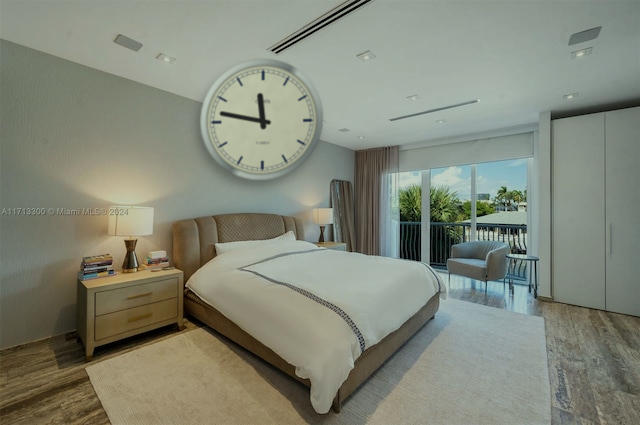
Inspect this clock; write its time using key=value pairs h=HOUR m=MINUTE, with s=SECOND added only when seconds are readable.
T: h=11 m=47
